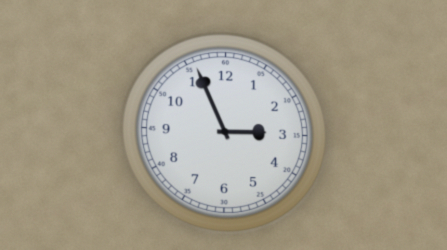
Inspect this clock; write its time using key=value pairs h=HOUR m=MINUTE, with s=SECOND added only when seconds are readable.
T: h=2 m=56
